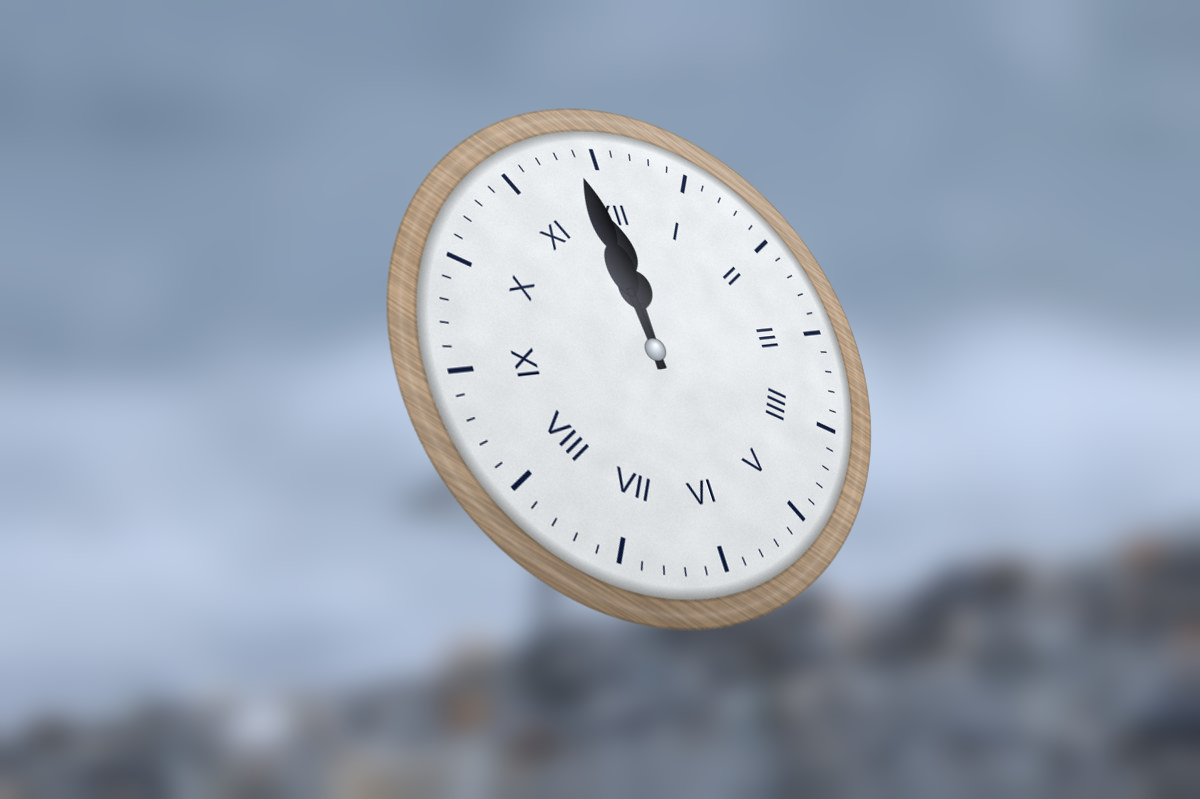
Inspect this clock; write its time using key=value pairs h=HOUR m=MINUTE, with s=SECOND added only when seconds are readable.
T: h=11 m=59
